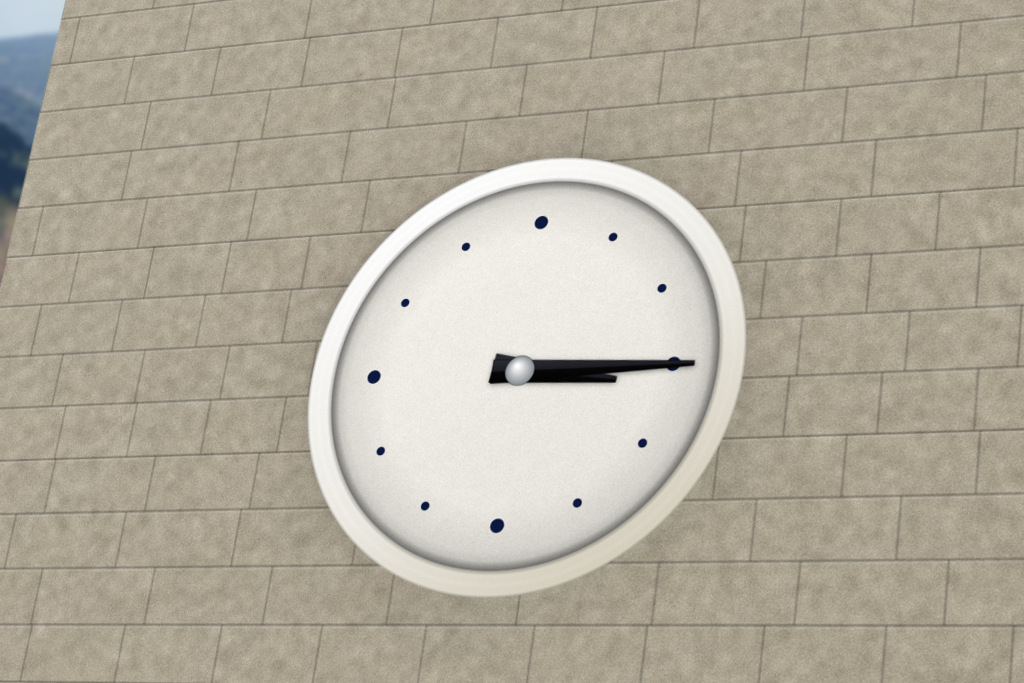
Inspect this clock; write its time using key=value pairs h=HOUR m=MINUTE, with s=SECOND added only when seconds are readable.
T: h=3 m=15
